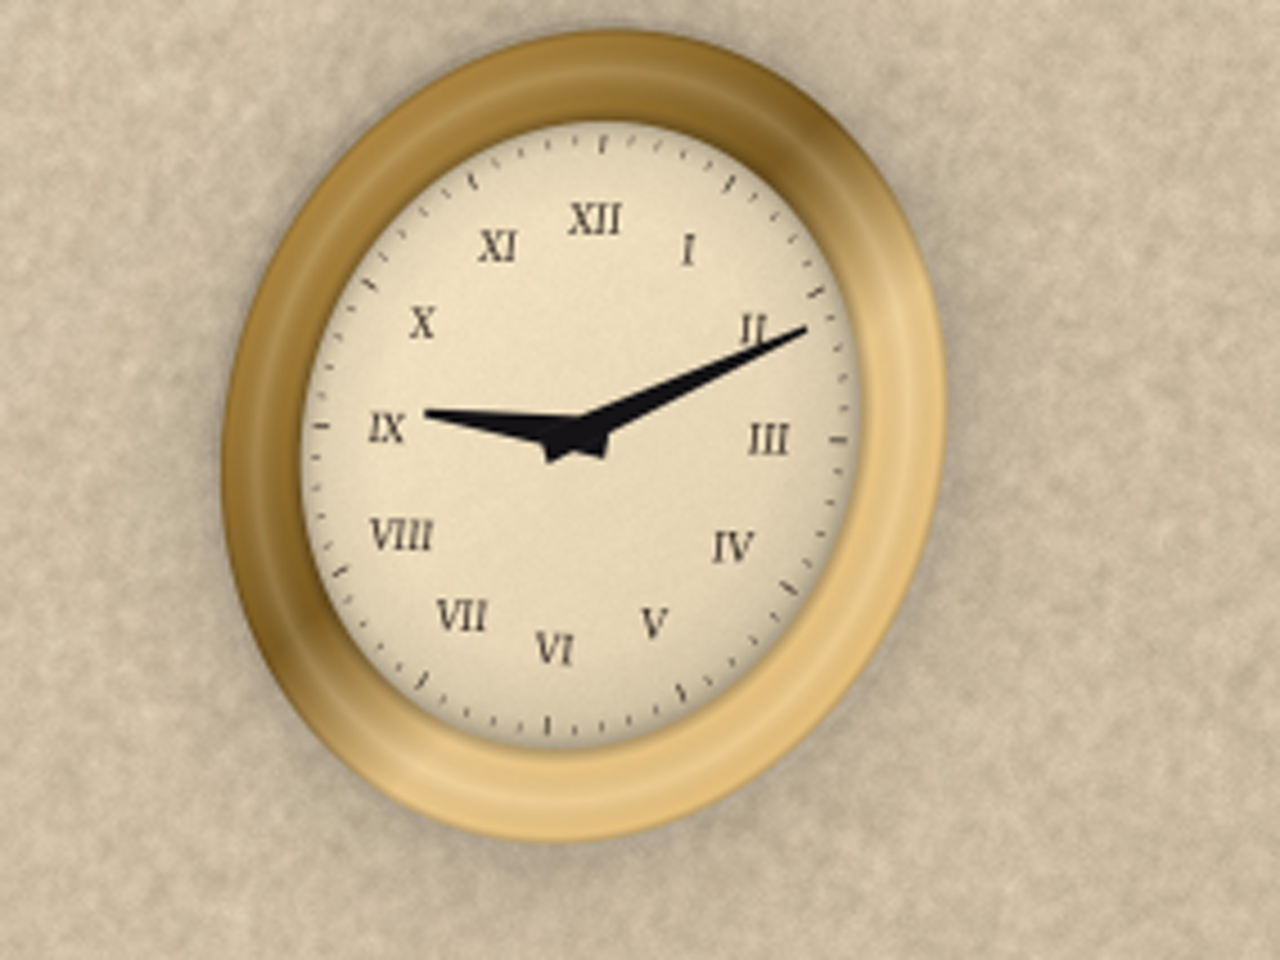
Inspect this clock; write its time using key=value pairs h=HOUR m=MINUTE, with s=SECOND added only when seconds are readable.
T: h=9 m=11
